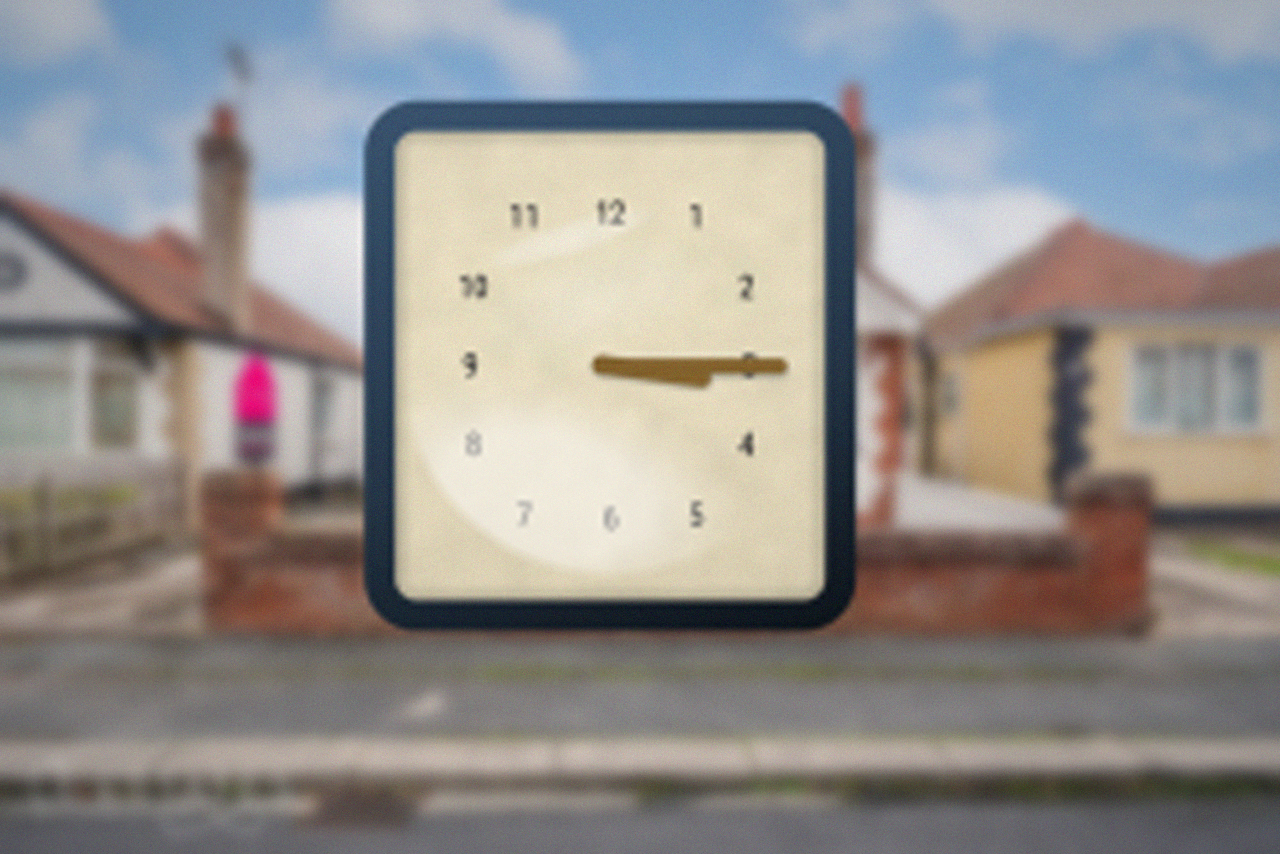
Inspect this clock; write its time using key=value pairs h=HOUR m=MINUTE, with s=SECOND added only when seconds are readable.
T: h=3 m=15
